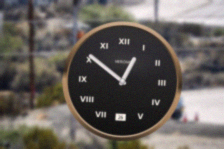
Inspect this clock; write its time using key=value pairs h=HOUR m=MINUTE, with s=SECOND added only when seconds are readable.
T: h=12 m=51
